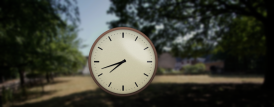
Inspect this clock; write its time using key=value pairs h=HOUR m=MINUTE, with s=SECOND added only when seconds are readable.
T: h=7 m=42
